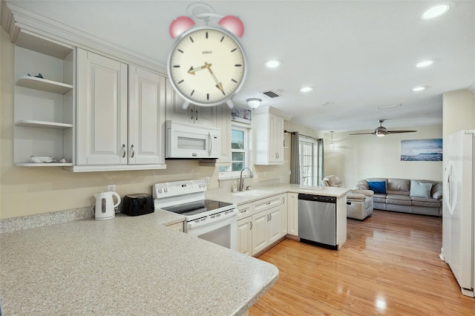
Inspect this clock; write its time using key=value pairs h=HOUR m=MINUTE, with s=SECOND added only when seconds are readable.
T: h=8 m=25
